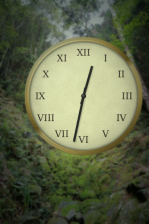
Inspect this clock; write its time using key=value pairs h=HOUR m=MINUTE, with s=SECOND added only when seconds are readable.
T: h=12 m=32
